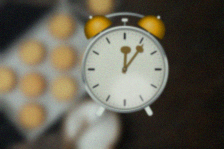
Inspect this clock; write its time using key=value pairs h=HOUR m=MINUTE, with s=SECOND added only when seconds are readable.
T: h=12 m=6
